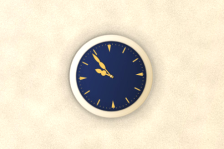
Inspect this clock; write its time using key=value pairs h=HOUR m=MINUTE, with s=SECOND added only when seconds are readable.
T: h=9 m=54
